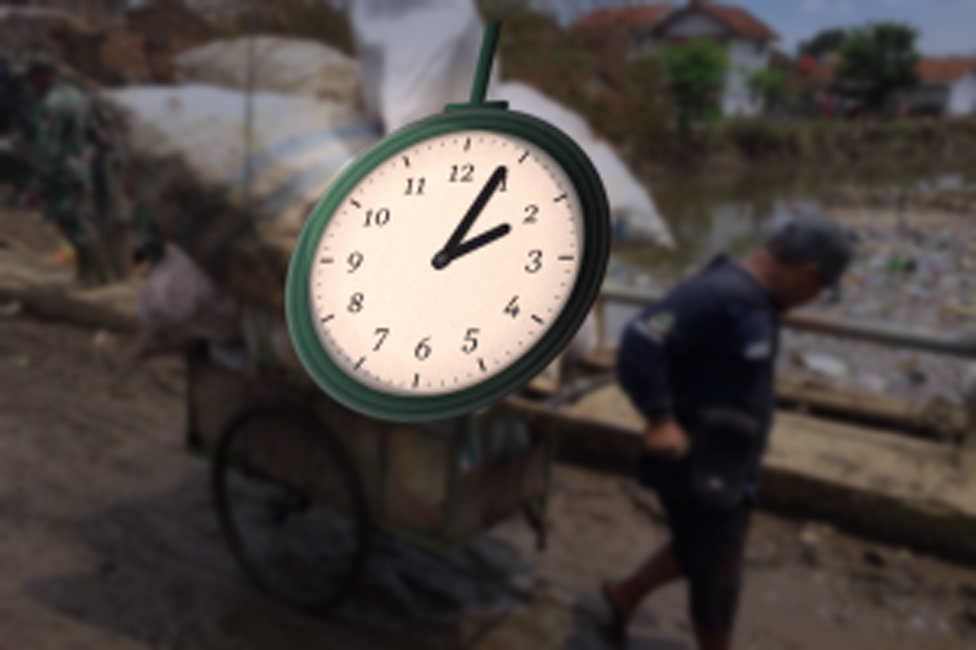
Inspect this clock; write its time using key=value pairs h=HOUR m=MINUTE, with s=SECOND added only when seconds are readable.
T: h=2 m=4
